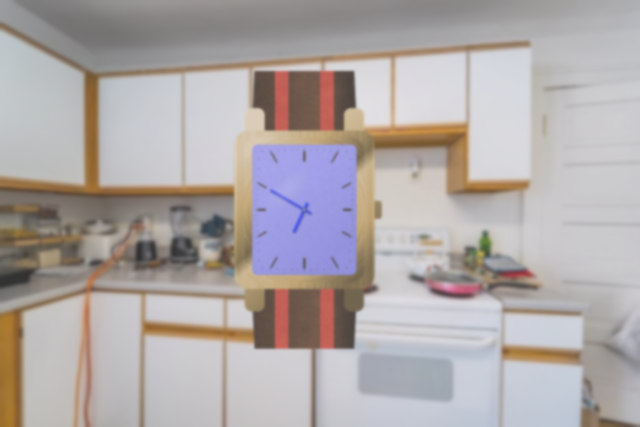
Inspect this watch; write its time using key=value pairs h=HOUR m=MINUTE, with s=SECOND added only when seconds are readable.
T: h=6 m=50
